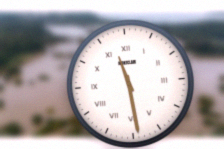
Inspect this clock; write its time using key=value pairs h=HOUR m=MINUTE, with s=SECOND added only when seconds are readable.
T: h=11 m=29
